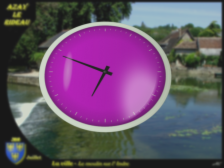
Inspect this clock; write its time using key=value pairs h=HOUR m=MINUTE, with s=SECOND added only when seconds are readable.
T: h=6 m=49
